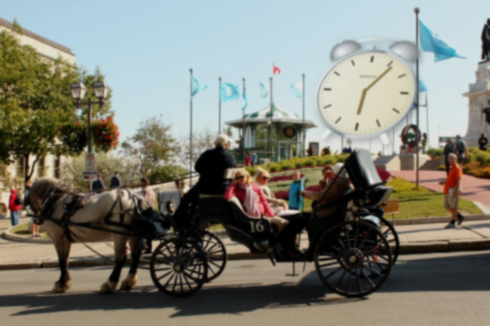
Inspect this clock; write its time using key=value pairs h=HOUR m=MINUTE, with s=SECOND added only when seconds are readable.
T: h=6 m=6
